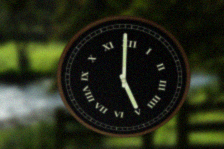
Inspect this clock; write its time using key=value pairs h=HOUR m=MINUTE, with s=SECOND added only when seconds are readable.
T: h=4 m=59
